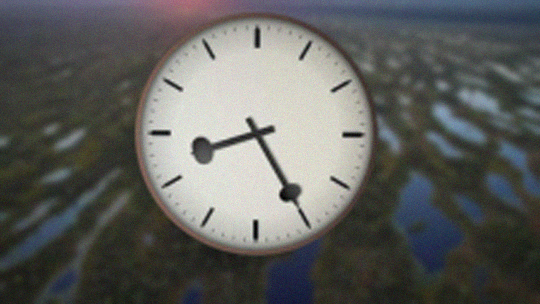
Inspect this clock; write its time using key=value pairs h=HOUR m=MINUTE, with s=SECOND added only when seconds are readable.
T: h=8 m=25
